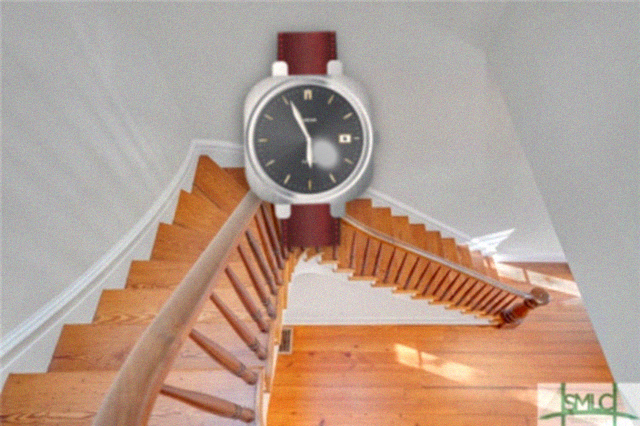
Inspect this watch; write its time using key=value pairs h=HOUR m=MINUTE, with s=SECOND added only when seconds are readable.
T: h=5 m=56
